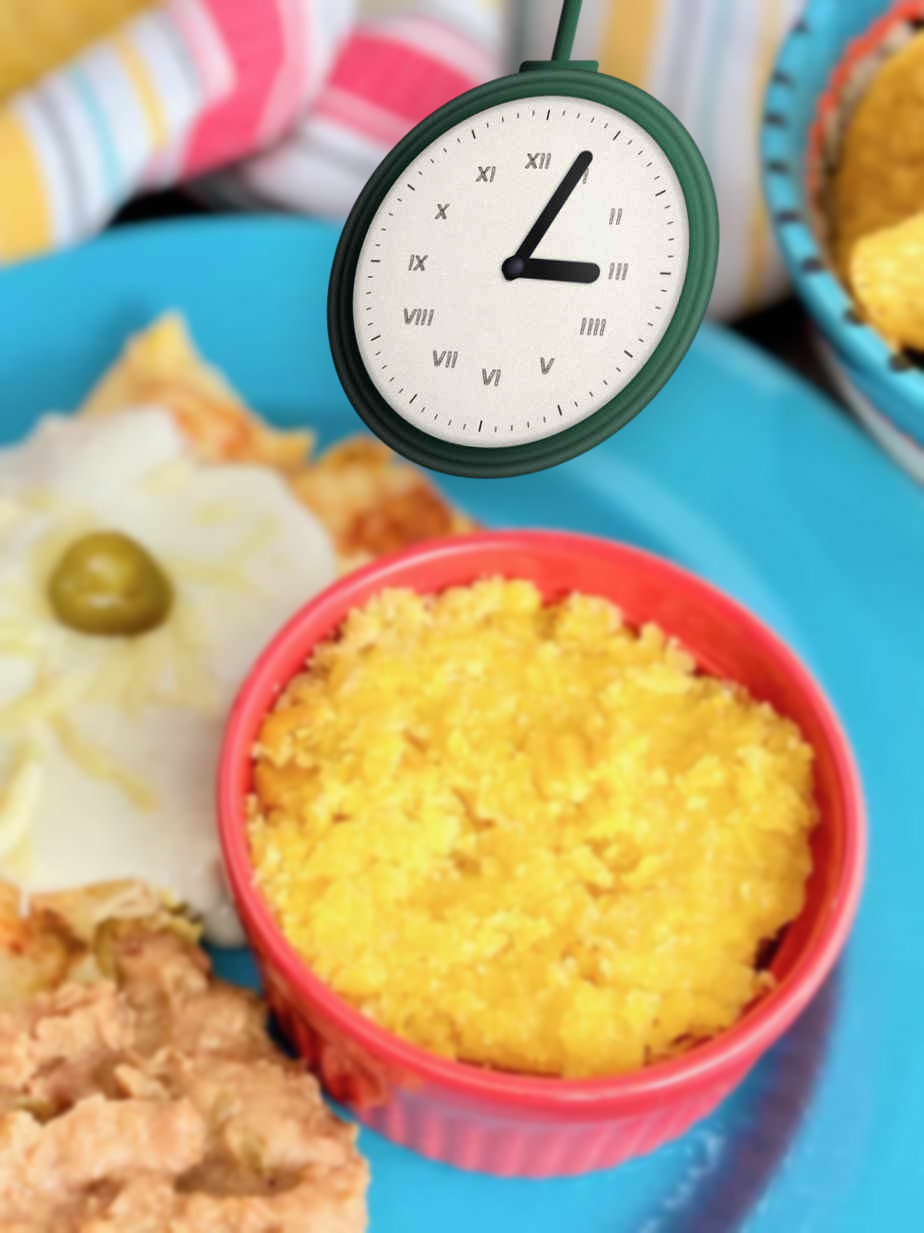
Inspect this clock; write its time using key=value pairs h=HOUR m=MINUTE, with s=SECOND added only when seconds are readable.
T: h=3 m=4
